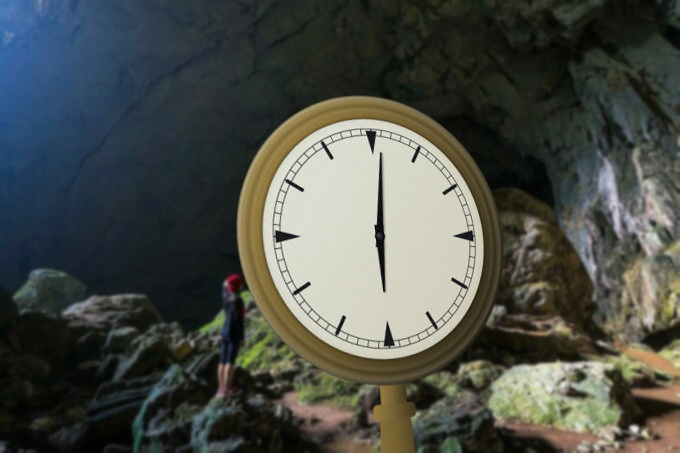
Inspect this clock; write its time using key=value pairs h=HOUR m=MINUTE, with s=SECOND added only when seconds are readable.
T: h=6 m=1
